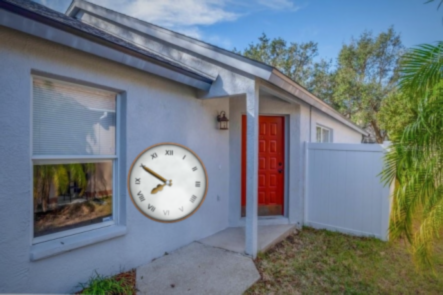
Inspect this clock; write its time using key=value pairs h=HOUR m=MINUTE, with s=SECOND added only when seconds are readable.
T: h=7 m=50
